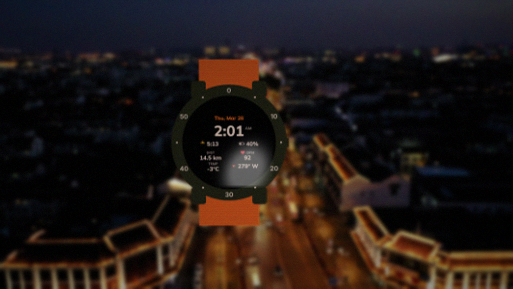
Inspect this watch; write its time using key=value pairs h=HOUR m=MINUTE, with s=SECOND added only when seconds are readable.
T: h=2 m=1
